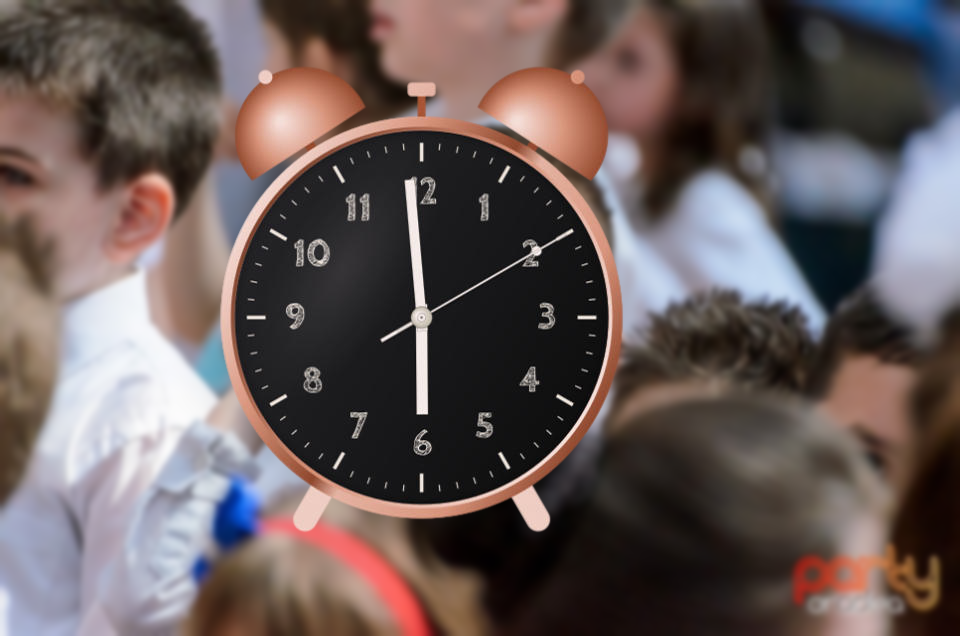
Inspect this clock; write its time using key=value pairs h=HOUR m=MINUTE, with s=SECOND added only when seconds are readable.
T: h=5 m=59 s=10
